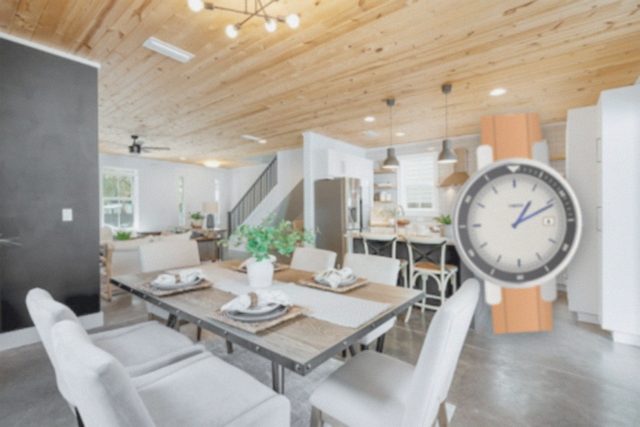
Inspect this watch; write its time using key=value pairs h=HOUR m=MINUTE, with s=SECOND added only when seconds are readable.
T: h=1 m=11
